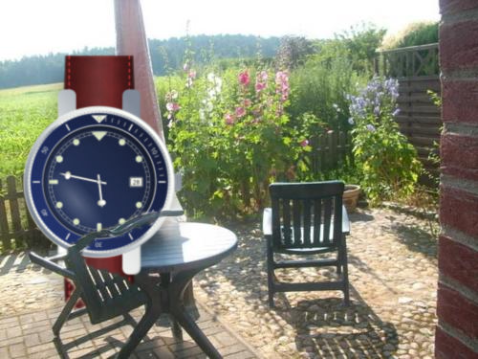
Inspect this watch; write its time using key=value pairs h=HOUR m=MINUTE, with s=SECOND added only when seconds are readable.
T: h=5 m=47
